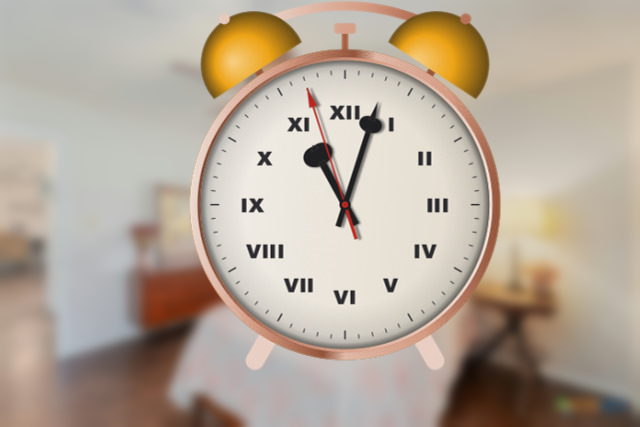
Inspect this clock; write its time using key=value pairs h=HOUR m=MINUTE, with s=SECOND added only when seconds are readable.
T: h=11 m=2 s=57
